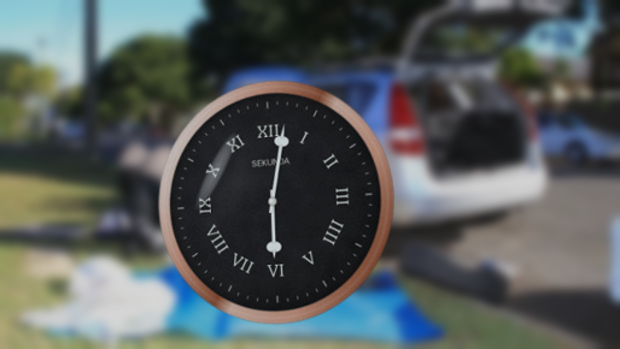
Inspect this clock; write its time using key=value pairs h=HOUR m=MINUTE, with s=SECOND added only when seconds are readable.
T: h=6 m=2
